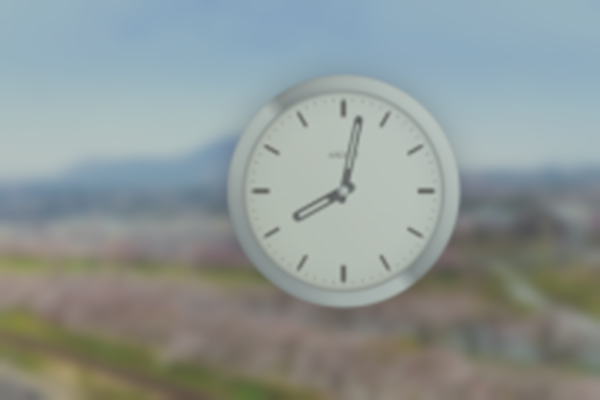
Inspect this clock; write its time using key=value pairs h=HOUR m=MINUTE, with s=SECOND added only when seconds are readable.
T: h=8 m=2
